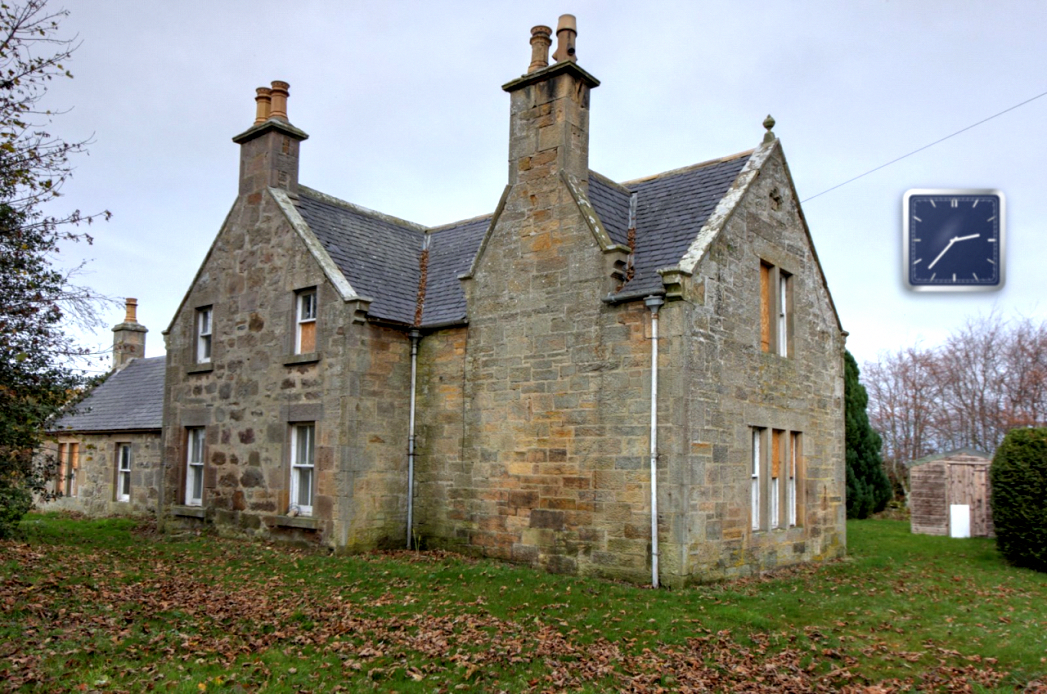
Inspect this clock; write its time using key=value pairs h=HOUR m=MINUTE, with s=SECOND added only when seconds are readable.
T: h=2 m=37
